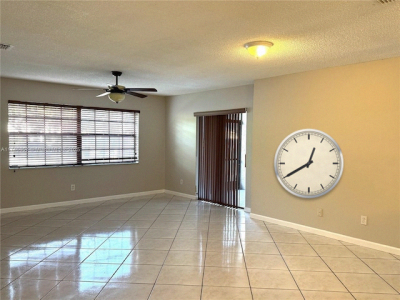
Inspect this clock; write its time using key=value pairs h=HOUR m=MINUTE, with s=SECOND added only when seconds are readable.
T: h=12 m=40
